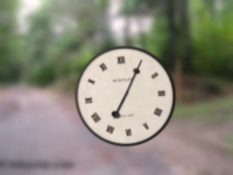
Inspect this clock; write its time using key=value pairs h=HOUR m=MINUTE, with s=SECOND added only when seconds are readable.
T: h=7 m=5
